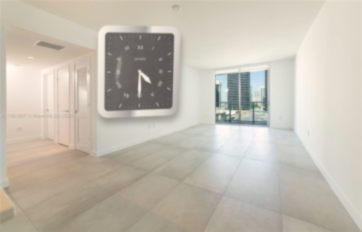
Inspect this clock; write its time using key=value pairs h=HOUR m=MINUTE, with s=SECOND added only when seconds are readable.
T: h=4 m=30
